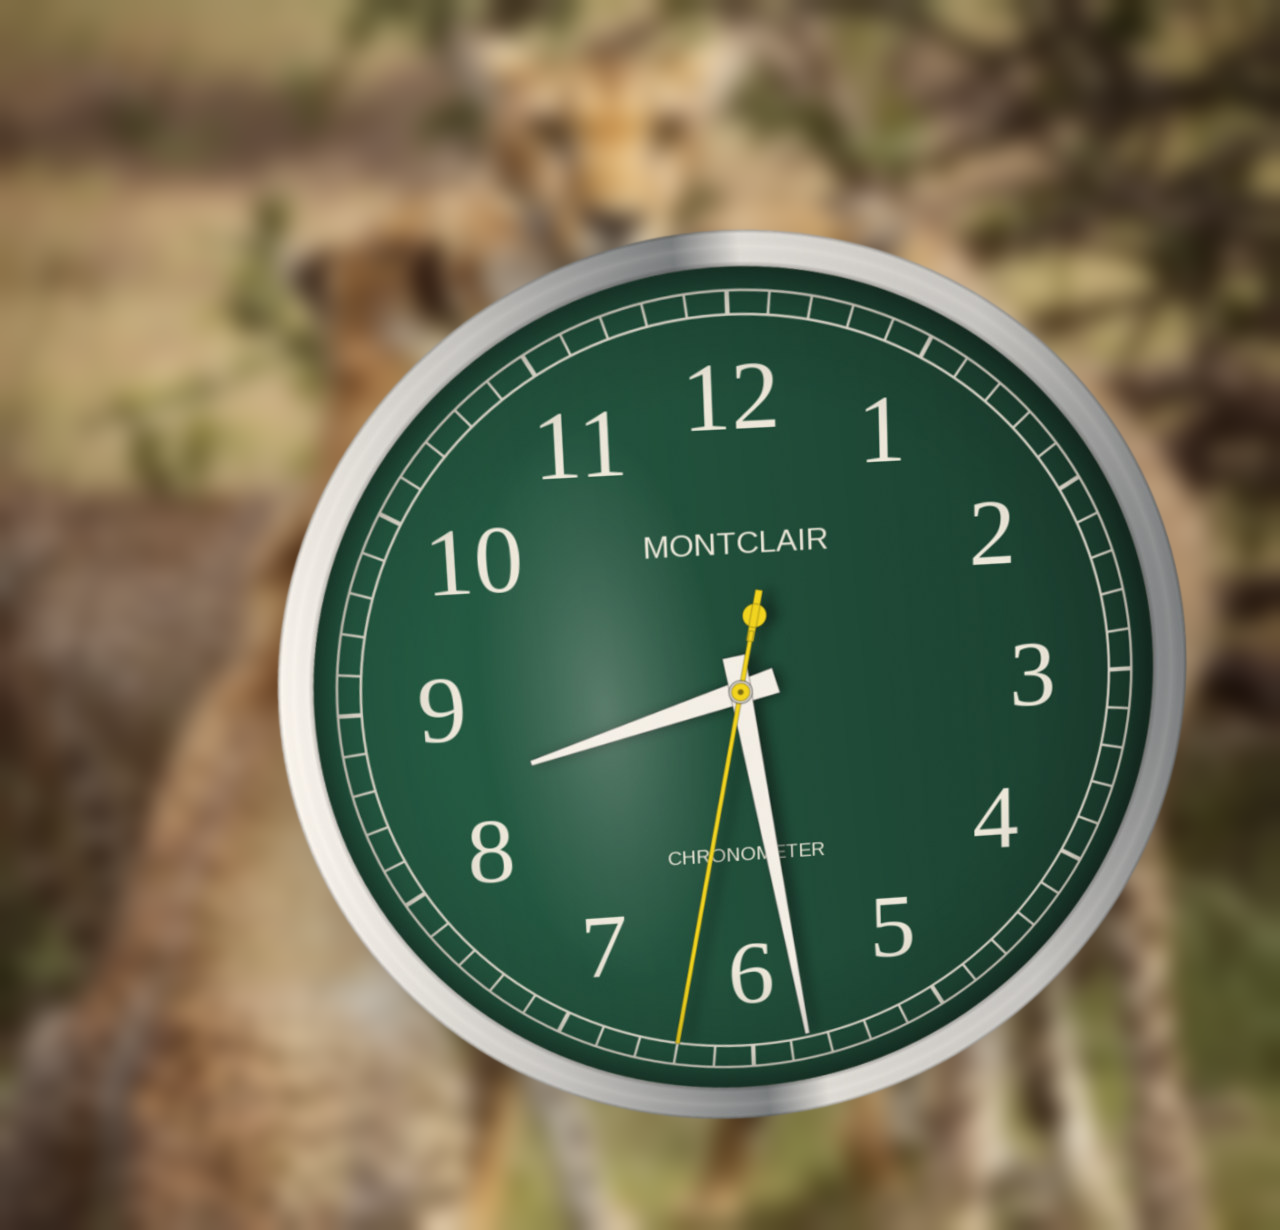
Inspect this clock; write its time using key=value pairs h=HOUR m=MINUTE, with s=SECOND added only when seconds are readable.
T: h=8 m=28 s=32
